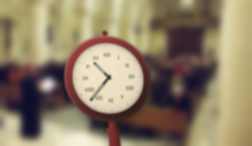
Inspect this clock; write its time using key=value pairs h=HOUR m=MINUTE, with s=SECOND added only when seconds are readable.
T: h=10 m=37
